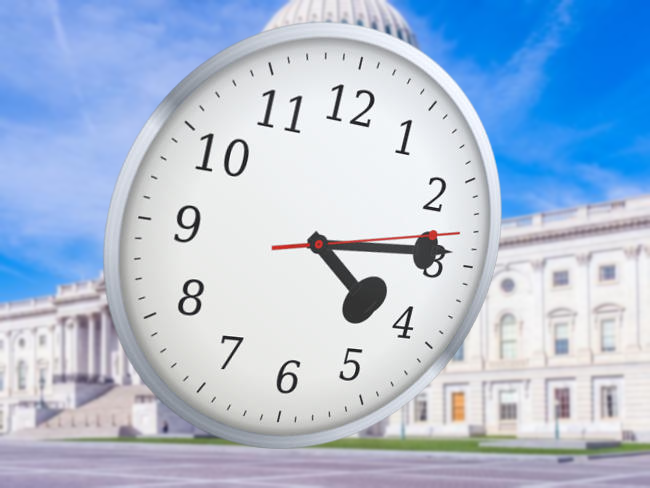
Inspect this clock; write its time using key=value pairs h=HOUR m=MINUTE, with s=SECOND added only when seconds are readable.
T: h=4 m=14 s=13
